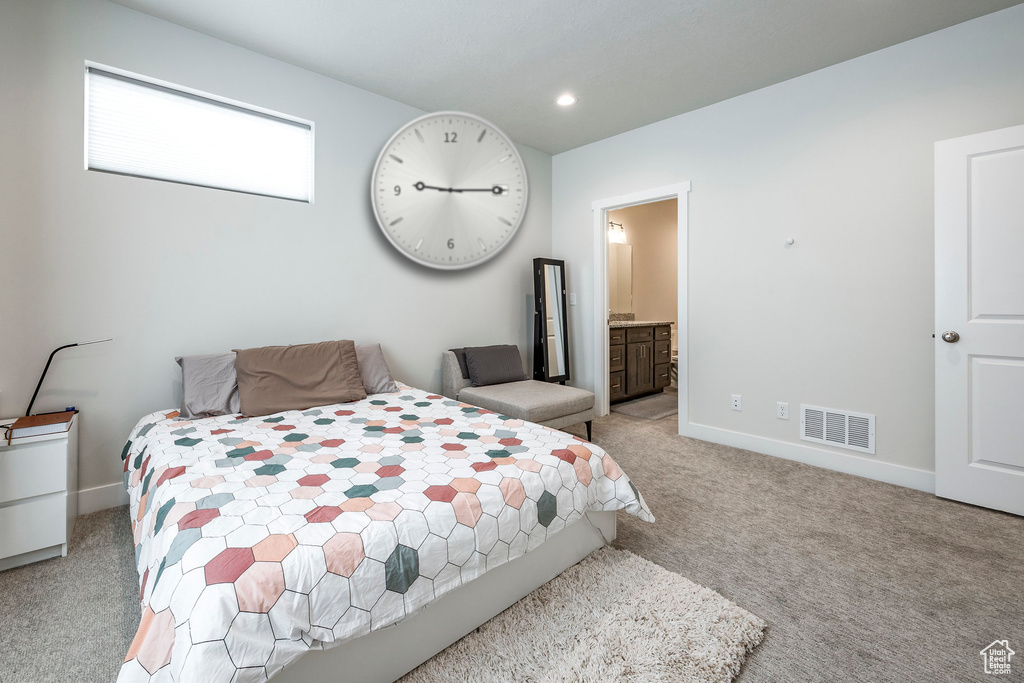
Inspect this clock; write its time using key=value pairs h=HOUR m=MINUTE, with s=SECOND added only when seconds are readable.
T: h=9 m=15
